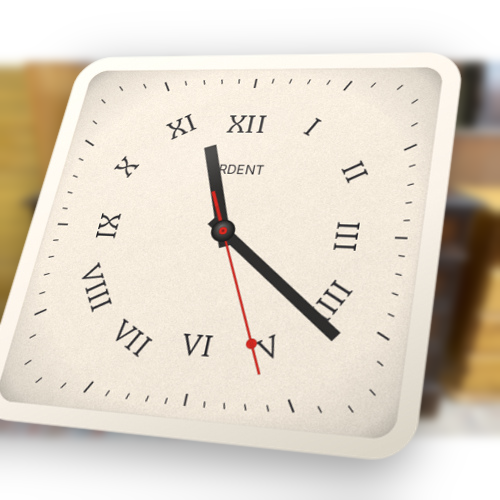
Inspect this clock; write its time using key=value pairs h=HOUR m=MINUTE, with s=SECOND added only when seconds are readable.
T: h=11 m=21 s=26
